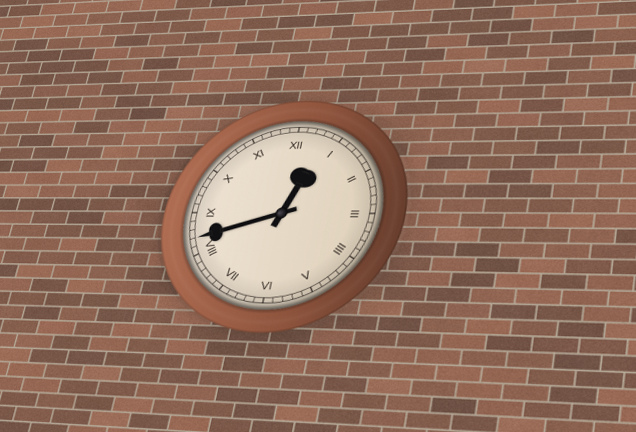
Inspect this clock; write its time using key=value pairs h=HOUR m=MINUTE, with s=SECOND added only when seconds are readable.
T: h=12 m=42
